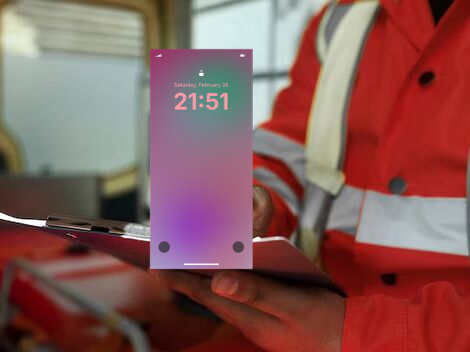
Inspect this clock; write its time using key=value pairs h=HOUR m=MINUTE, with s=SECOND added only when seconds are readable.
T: h=21 m=51
